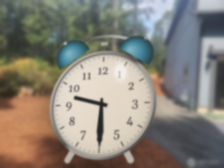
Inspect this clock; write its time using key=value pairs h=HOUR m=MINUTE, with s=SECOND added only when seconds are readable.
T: h=9 m=30
